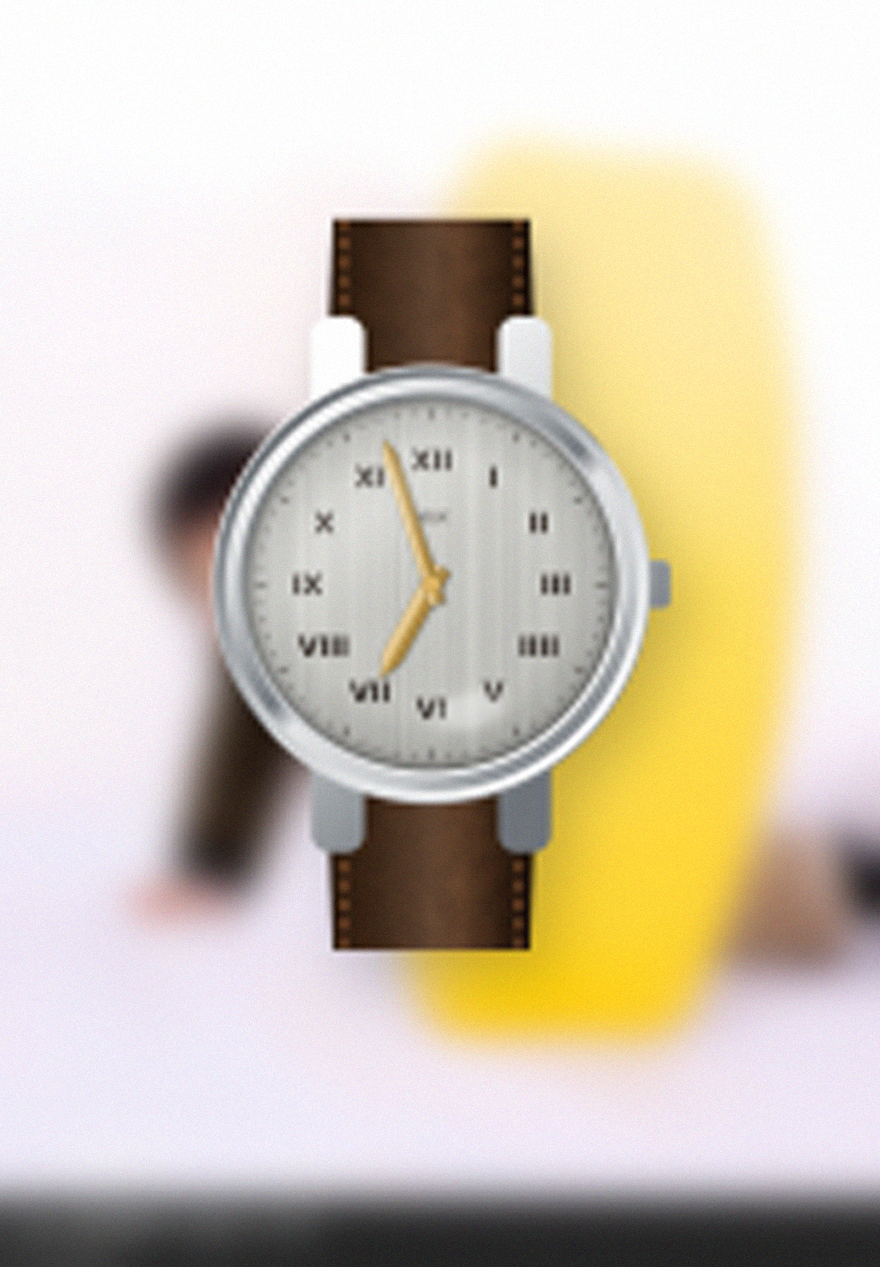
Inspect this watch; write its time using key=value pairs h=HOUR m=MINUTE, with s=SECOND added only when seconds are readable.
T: h=6 m=57
